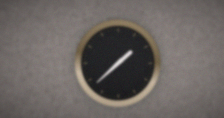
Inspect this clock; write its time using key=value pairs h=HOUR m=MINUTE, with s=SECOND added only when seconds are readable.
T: h=1 m=38
